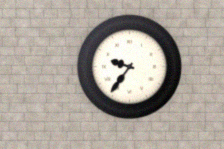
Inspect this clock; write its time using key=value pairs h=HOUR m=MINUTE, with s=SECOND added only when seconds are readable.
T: h=9 m=36
